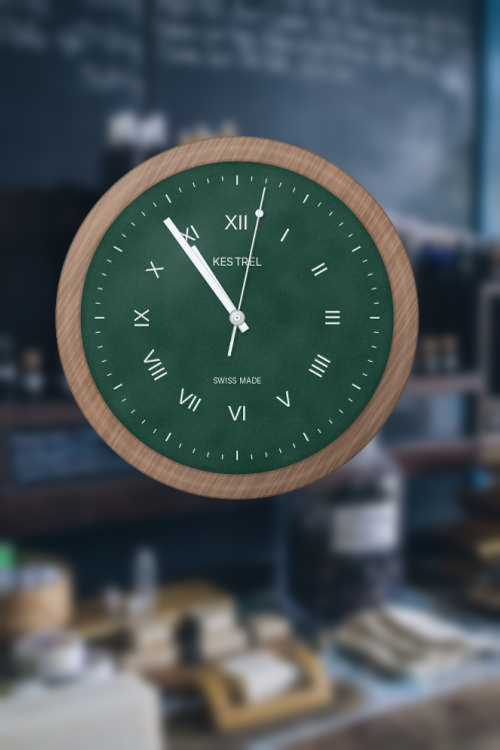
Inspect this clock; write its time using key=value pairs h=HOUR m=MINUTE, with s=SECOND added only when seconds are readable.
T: h=10 m=54 s=2
